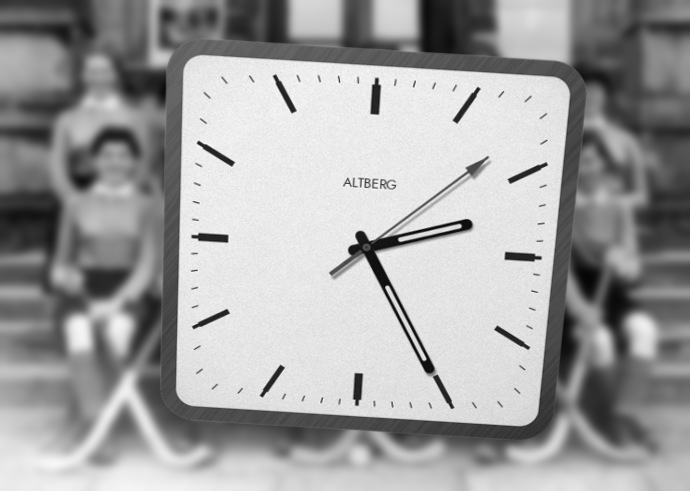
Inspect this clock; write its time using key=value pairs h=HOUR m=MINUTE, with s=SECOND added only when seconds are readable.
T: h=2 m=25 s=8
